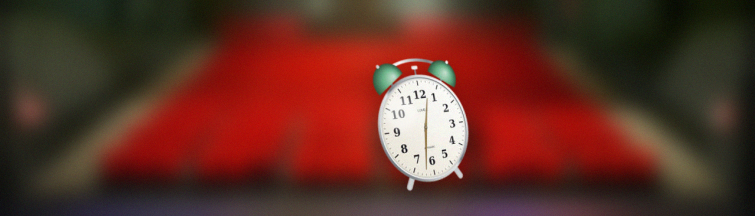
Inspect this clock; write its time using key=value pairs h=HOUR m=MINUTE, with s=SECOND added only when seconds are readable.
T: h=12 m=32
